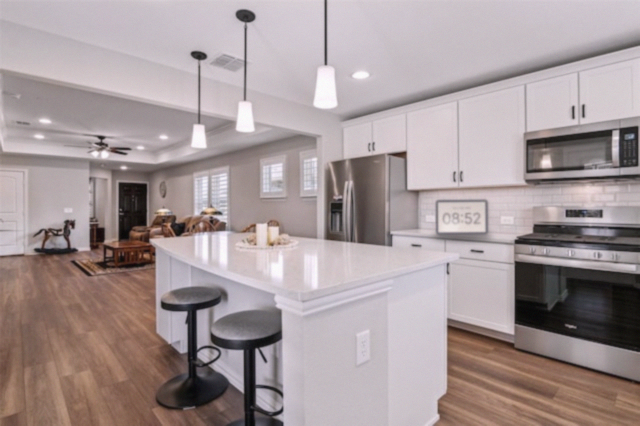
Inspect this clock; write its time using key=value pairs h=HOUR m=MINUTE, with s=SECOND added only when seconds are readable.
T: h=8 m=52
